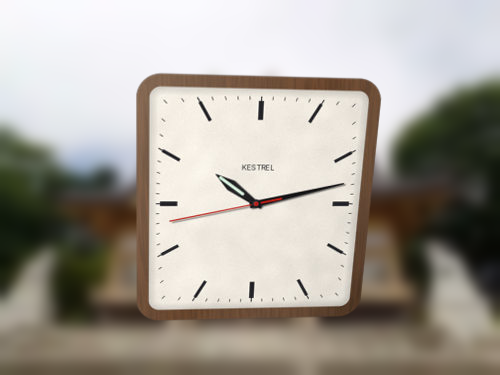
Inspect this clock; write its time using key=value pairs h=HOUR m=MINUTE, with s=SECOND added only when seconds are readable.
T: h=10 m=12 s=43
